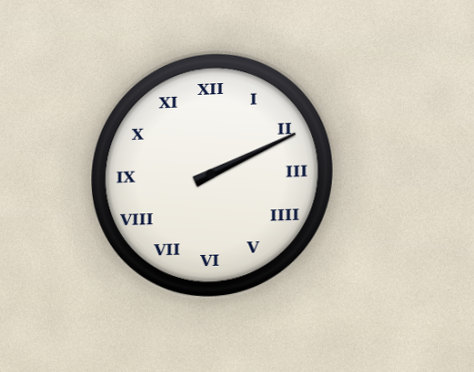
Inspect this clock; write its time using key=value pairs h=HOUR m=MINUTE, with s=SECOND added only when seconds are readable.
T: h=2 m=11
